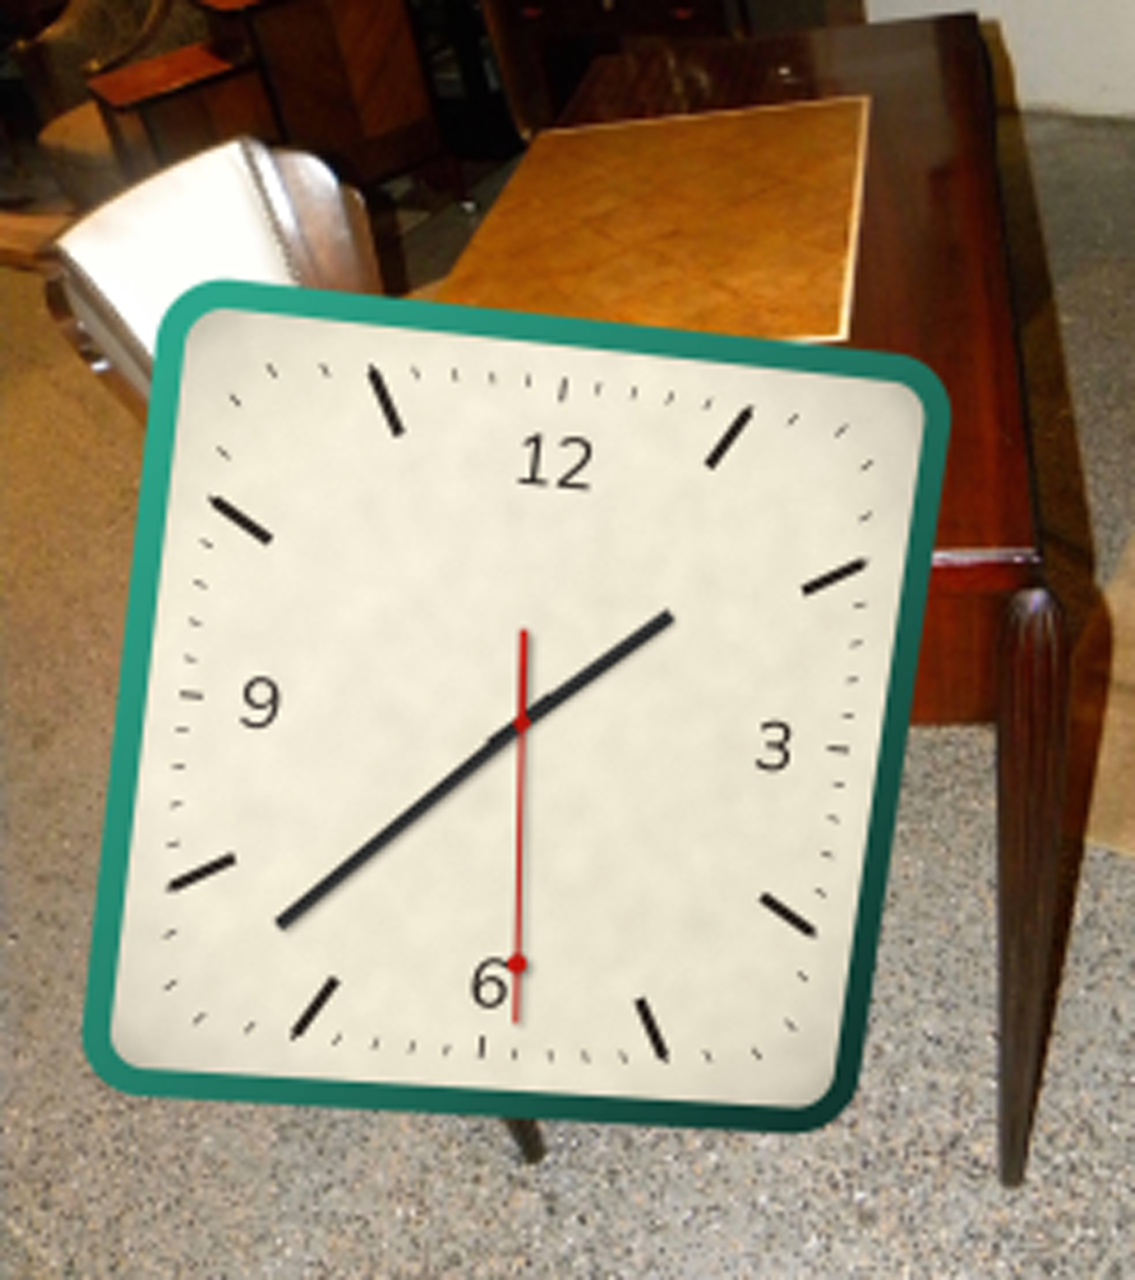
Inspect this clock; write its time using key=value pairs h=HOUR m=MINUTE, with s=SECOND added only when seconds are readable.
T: h=1 m=37 s=29
